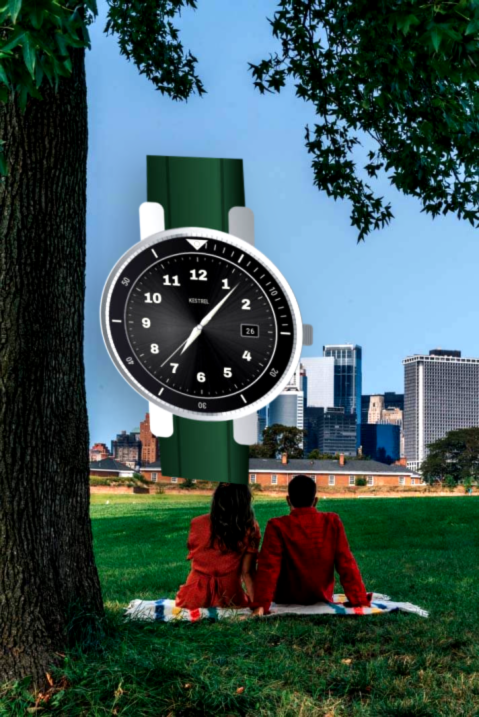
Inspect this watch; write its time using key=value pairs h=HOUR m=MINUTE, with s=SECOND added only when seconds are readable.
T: h=7 m=6 s=37
